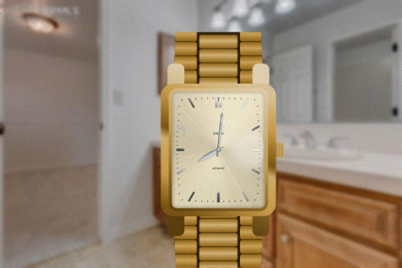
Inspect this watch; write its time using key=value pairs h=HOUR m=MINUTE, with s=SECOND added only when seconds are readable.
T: h=8 m=1
